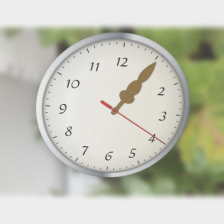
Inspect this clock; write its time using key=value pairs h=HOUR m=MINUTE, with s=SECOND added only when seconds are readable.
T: h=1 m=5 s=20
